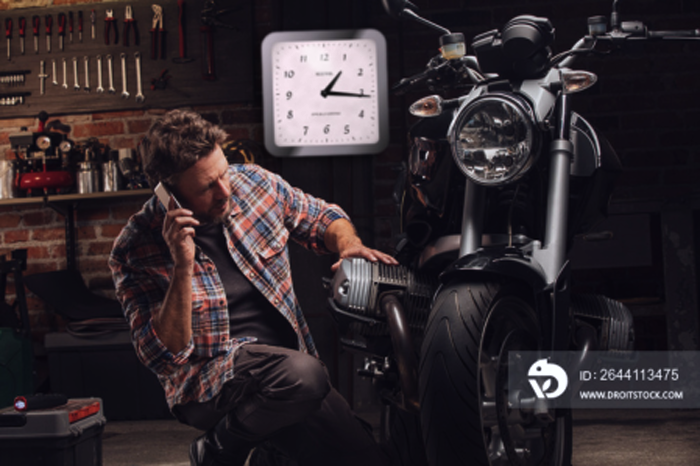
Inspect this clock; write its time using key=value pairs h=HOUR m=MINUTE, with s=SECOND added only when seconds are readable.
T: h=1 m=16
